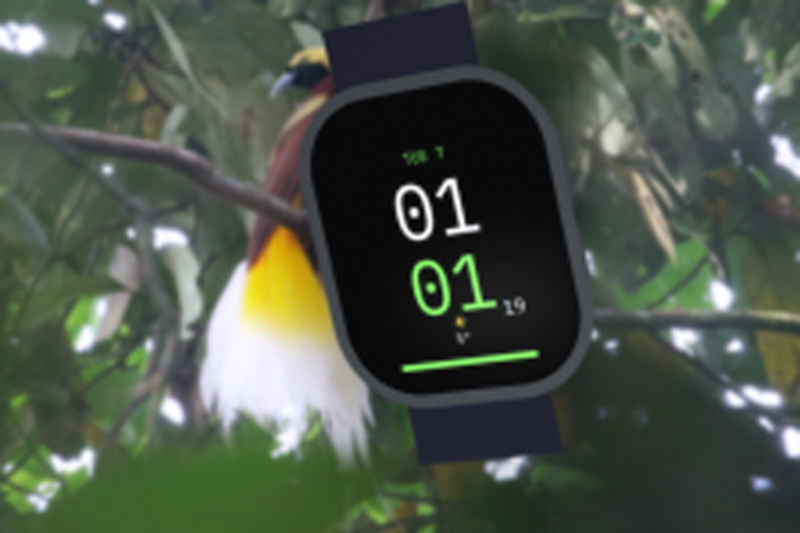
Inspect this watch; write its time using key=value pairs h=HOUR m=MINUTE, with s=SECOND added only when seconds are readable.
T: h=1 m=1
